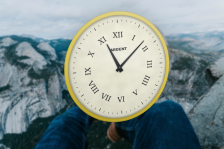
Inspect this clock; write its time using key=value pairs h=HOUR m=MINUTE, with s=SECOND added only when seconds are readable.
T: h=11 m=8
